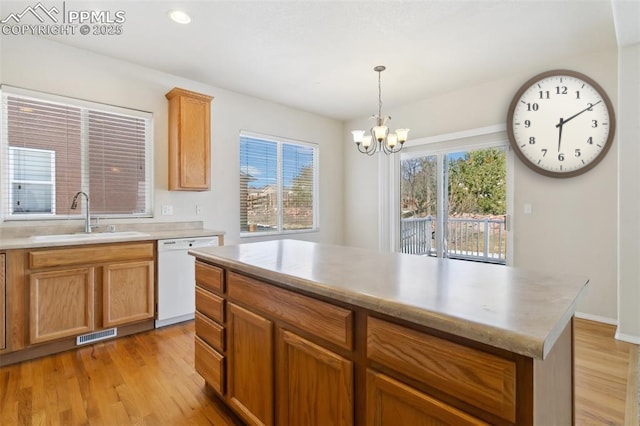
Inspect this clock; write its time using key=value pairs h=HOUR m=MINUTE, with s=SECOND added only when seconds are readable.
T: h=6 m=10
